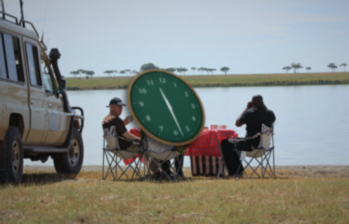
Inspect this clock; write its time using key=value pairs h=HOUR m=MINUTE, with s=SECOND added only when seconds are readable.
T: h=11 m=28
